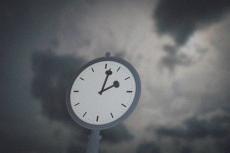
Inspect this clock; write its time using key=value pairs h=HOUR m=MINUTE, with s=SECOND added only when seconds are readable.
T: h=2 m=2
